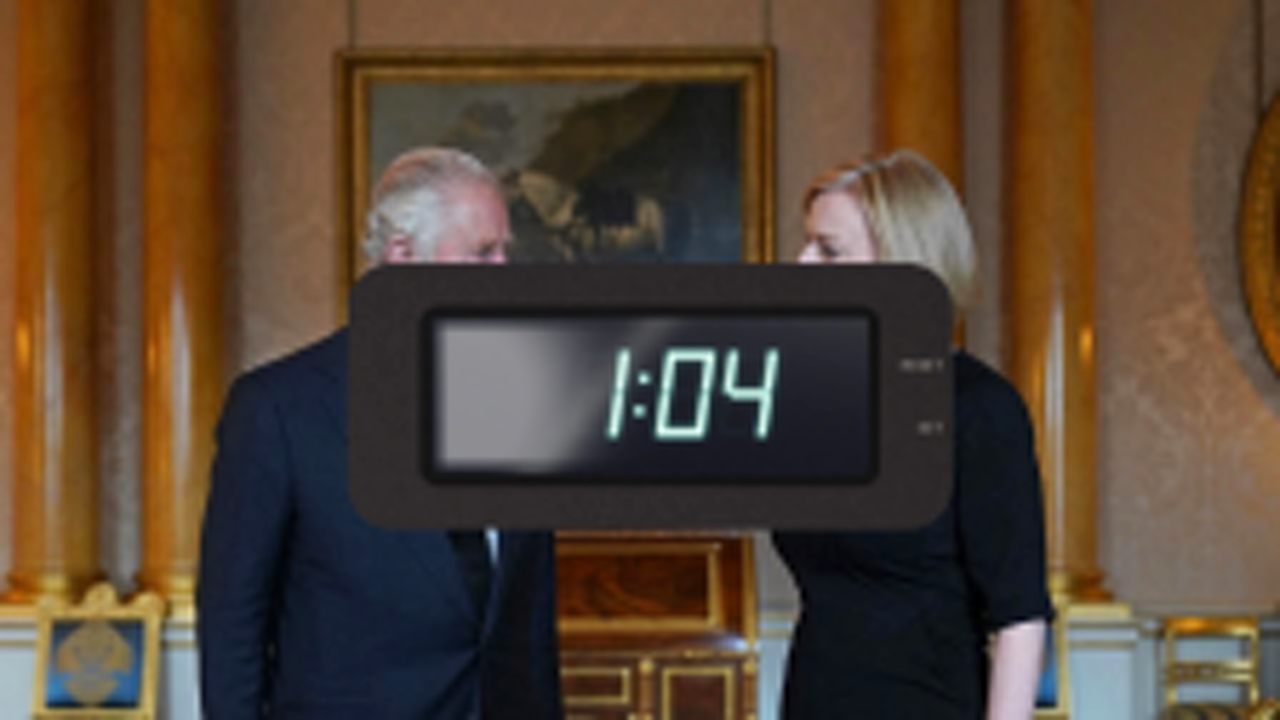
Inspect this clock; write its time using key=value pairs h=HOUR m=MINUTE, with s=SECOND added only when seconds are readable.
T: h=1 m=4
